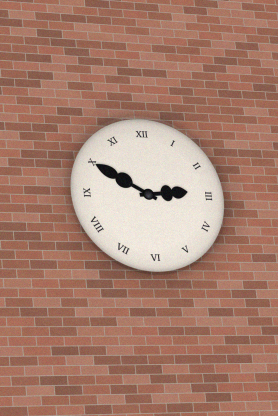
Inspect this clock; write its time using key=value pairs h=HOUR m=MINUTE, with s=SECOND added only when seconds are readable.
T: h=2 m=50
